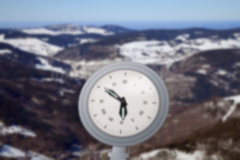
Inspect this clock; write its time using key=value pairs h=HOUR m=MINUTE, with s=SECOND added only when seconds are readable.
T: h=5 m=51
